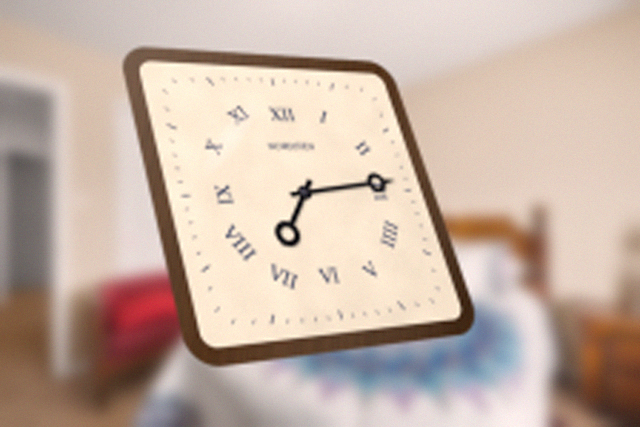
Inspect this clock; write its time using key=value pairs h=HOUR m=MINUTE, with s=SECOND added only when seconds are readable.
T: h=7 m=14
